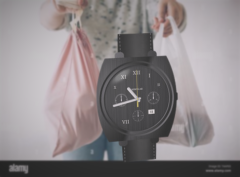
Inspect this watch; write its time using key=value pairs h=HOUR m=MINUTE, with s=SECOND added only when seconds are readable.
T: h=10 m=43
